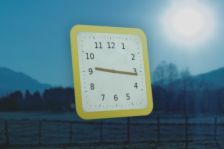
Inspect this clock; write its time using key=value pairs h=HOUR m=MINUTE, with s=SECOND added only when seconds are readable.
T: h=9 m=16
